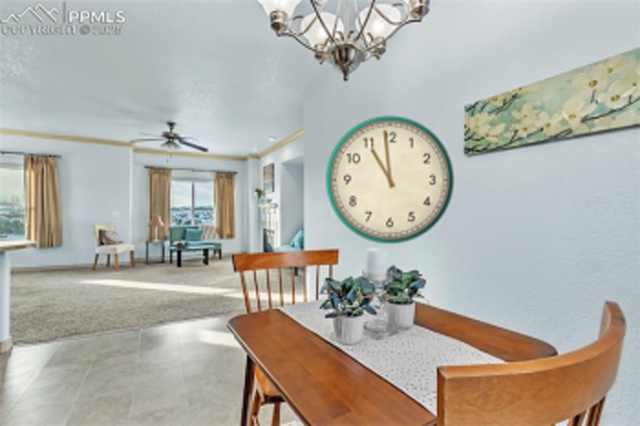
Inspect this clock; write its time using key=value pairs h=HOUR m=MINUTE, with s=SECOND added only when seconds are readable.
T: h=10 m=59
